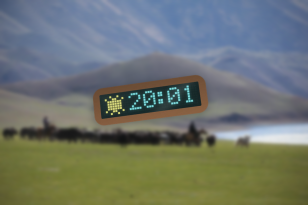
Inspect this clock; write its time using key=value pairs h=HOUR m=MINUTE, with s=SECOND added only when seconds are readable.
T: h=20 m=1
